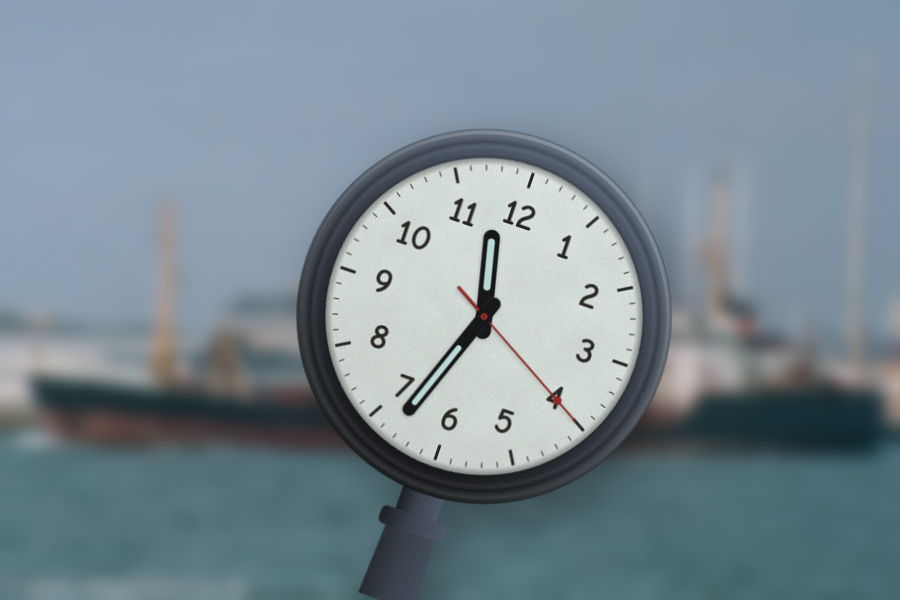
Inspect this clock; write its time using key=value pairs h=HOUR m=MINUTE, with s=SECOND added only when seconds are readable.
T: h=11 m=33 s=20
